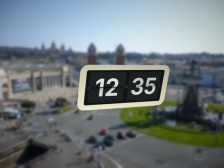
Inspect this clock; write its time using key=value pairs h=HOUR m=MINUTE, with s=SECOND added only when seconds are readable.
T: h=12 m=35
